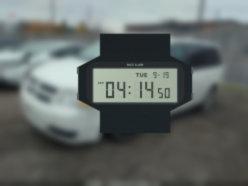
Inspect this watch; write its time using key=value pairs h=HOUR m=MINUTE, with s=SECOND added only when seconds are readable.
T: h=4 m=14 s=50
